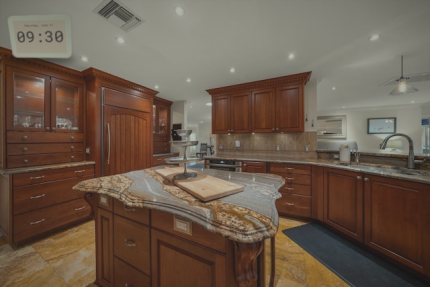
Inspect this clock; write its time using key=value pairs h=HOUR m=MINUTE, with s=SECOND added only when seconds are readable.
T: h=9 m=30
